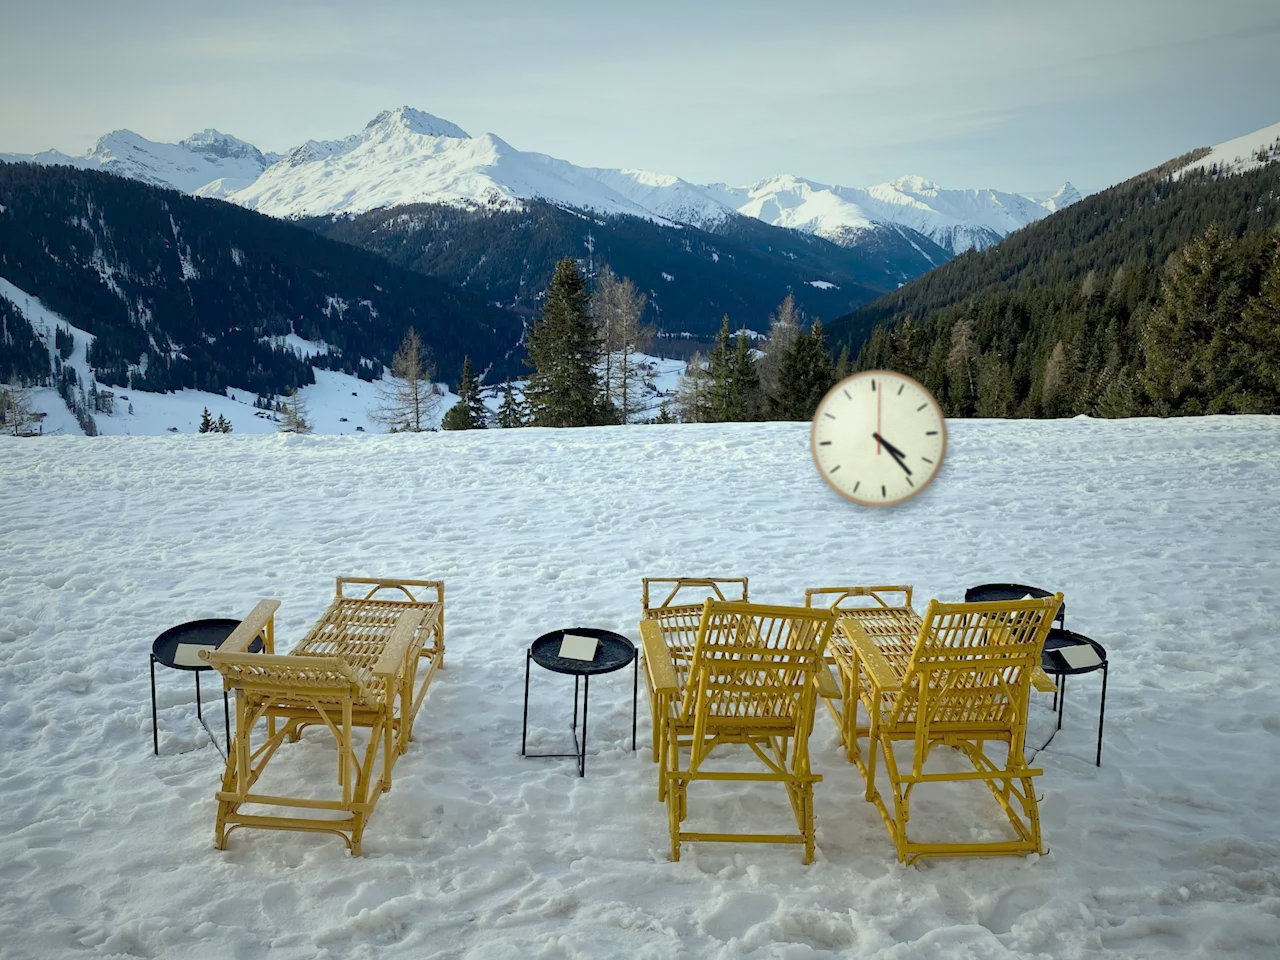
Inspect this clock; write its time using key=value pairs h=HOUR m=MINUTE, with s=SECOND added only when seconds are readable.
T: h=4 m=24 s=1
